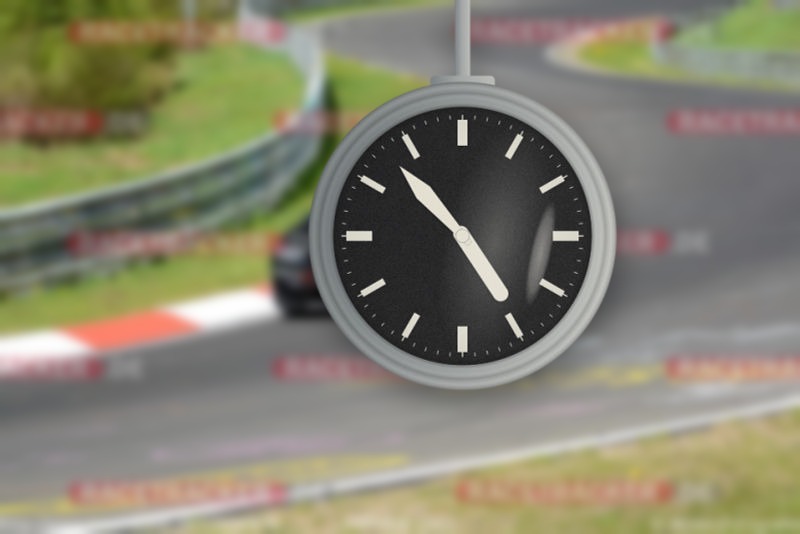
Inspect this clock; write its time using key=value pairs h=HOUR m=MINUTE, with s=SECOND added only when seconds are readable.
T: h=4 m=53
